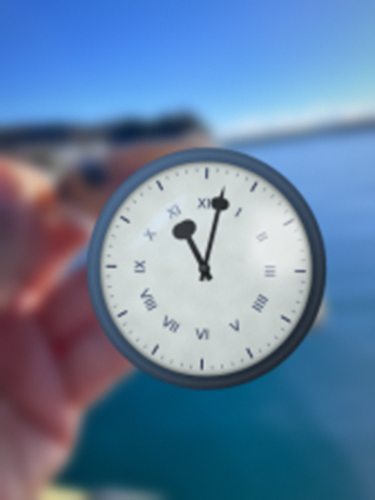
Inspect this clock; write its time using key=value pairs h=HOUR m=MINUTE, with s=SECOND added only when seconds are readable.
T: h=11 m=2
